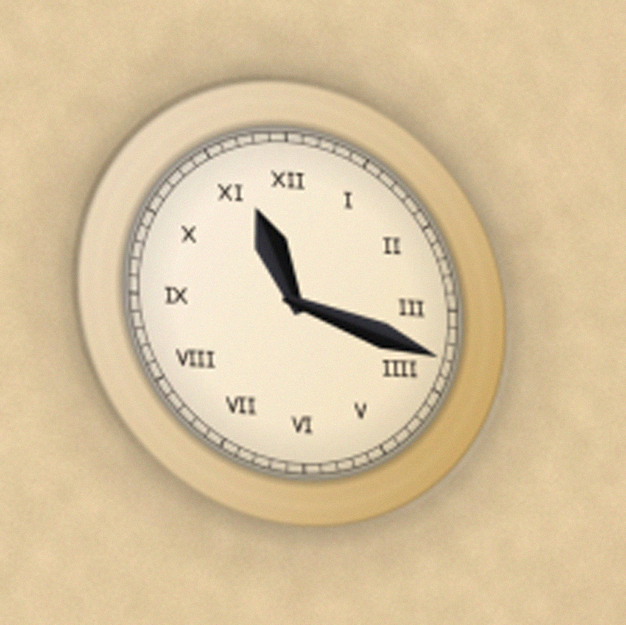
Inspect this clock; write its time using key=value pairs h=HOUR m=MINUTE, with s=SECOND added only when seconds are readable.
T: h=11 m=18
